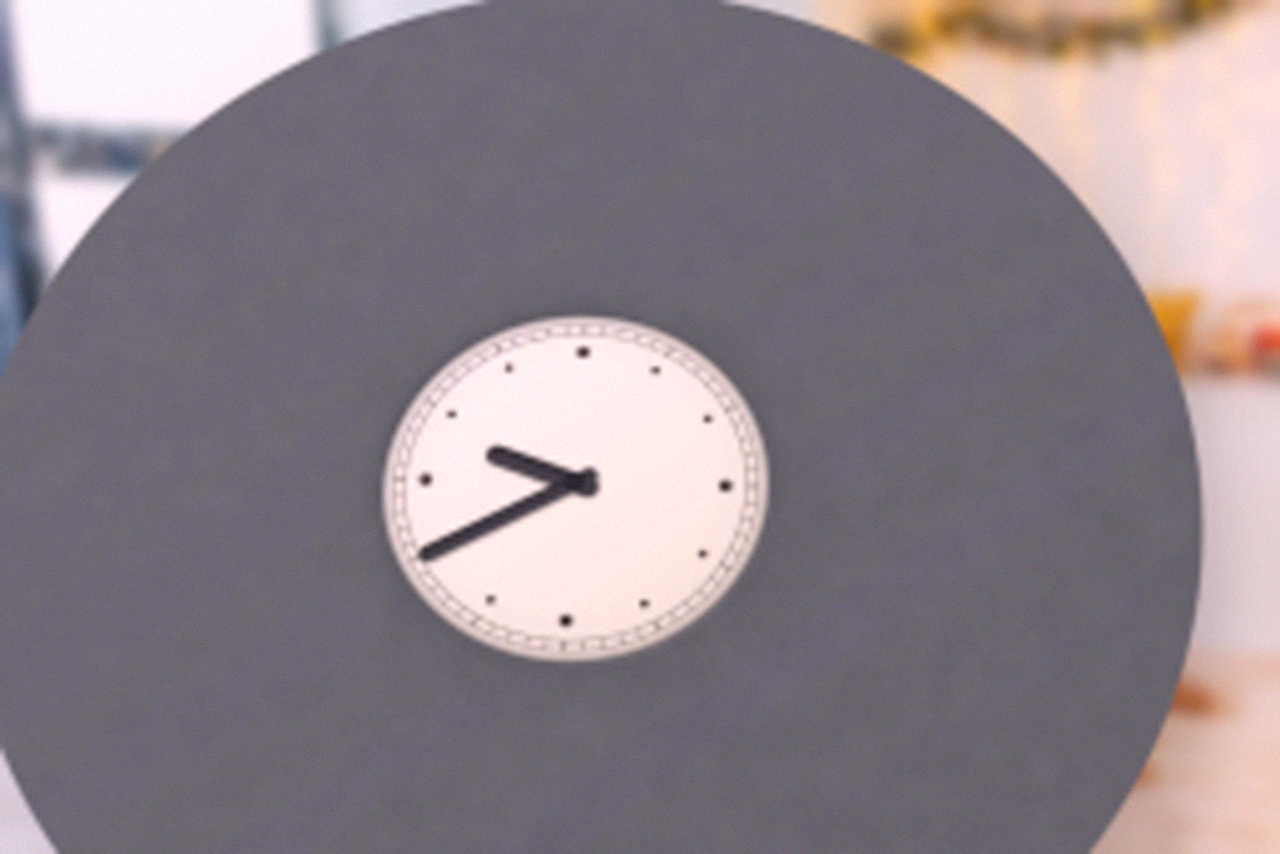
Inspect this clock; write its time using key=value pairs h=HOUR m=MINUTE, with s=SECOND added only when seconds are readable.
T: h=9 m=40
